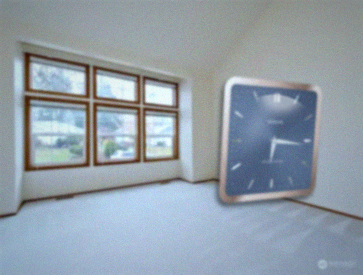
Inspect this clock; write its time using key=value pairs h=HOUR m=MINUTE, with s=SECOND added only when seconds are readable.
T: h=6 m=16
